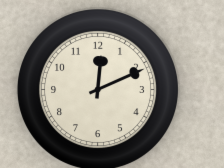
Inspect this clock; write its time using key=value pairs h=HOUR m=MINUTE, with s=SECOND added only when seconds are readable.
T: h=12 m=11
